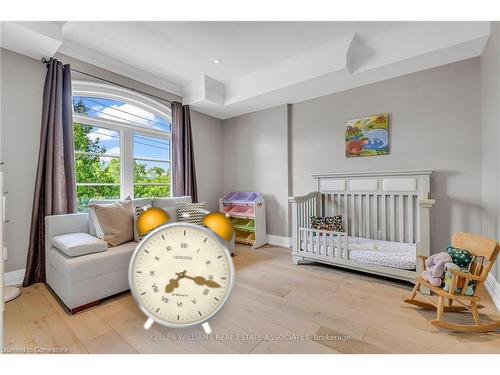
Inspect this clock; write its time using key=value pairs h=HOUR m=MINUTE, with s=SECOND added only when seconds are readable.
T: h=7 m=17
